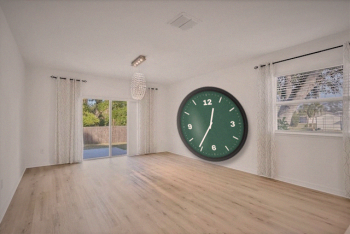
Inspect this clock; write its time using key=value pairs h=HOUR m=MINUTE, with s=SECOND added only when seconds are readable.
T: h=12 m=36
